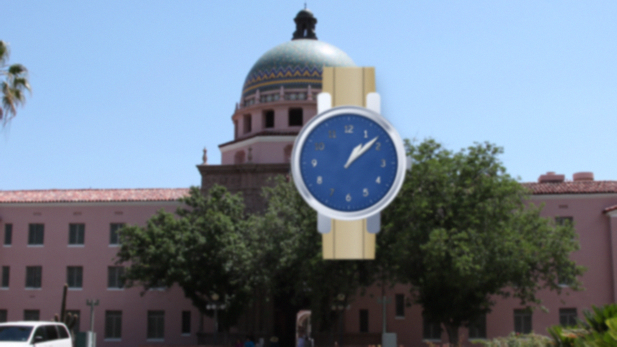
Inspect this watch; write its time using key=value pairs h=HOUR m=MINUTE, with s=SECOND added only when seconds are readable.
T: h=1 m=8
